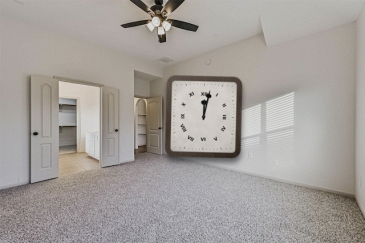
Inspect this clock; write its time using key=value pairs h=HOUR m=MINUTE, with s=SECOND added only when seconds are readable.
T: h=12 m=2
